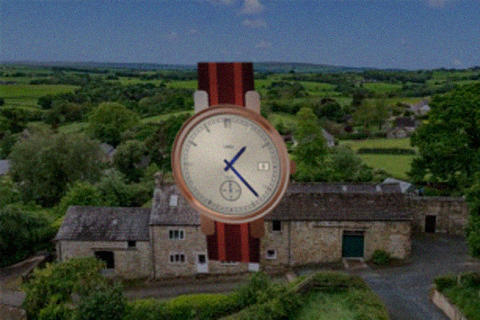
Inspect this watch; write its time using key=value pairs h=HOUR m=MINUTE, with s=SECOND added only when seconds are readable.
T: h=1 m=23
